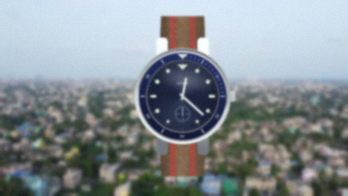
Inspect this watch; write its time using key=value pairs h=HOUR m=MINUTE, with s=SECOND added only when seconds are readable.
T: h=12 m=22
